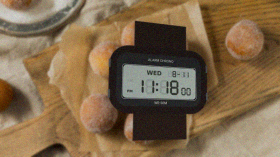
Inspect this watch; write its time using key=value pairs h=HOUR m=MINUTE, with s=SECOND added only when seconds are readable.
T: h=11 m=18 s=0
